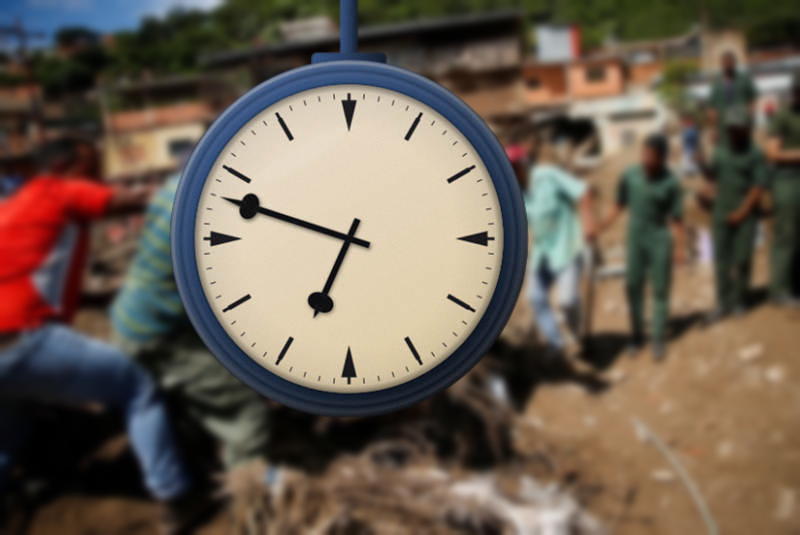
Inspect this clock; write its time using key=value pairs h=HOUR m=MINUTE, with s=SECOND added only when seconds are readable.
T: h=6 m=48
